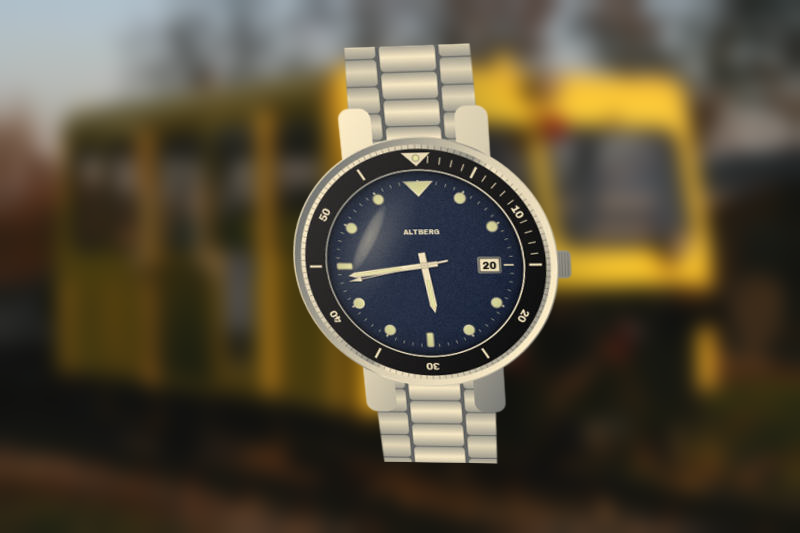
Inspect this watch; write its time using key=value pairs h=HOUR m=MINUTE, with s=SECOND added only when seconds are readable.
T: h=5 m=43 s=43
